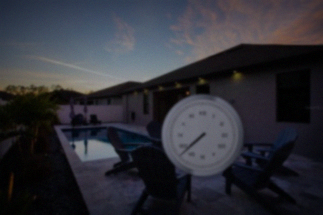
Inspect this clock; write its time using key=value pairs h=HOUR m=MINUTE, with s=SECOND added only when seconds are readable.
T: h=7 m=38
